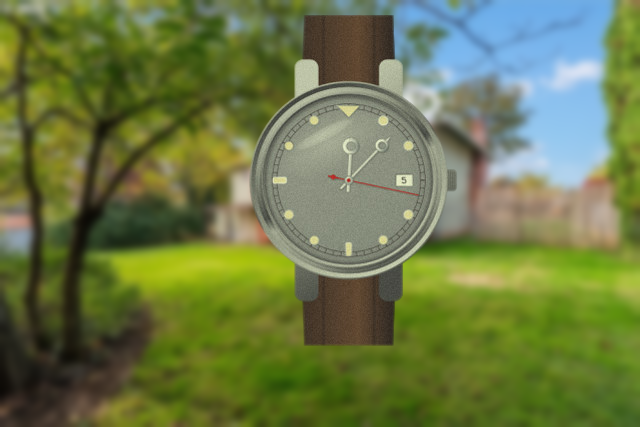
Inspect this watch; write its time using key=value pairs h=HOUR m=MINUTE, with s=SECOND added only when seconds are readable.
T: h=12 m=7 s=17
